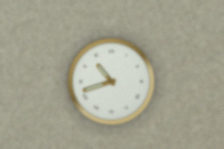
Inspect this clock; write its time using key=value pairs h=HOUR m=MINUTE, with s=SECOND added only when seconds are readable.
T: h=10 m=42
